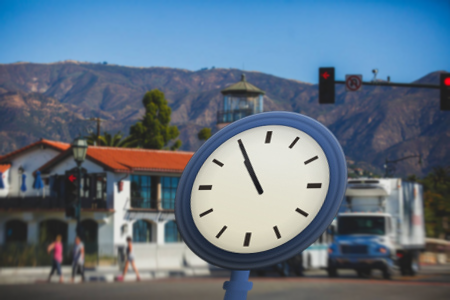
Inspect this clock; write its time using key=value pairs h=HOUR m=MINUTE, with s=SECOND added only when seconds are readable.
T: h=10 m=55
